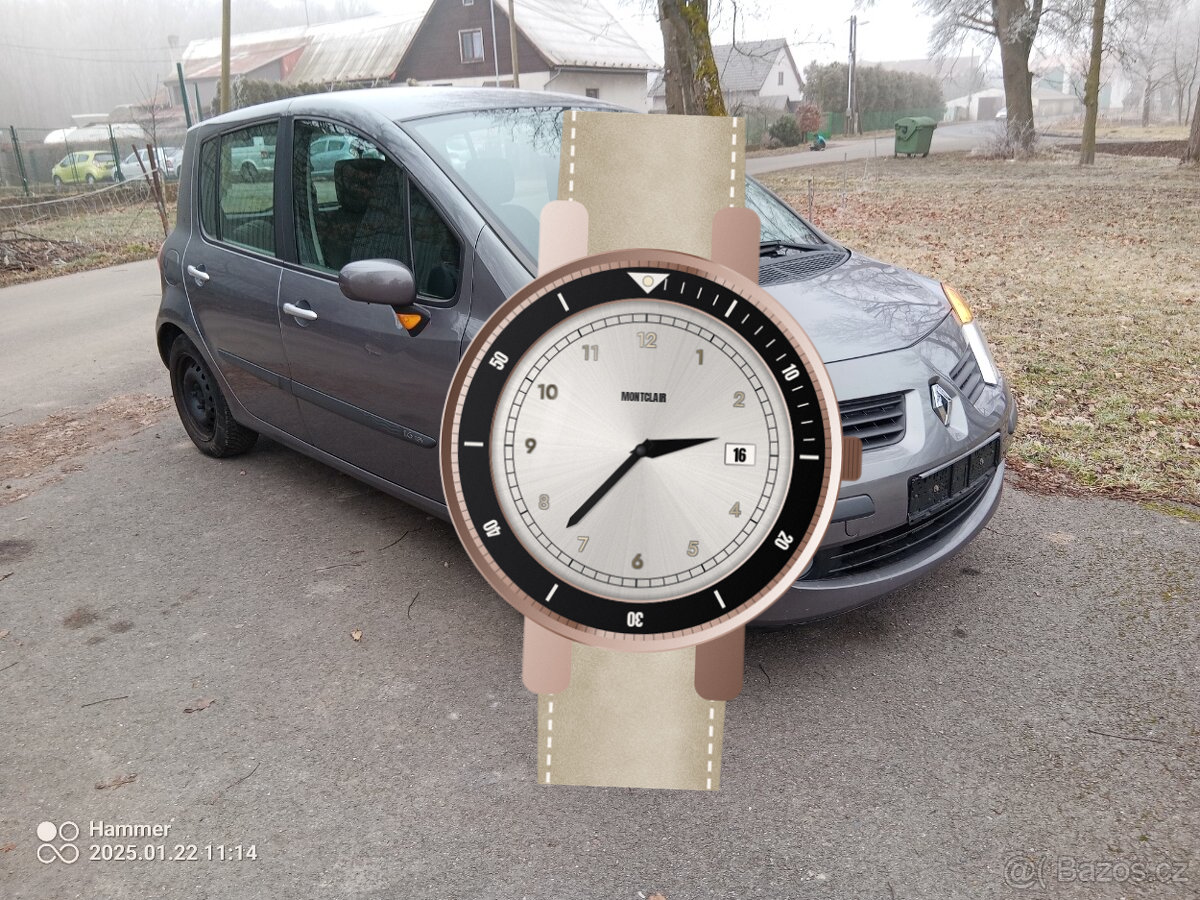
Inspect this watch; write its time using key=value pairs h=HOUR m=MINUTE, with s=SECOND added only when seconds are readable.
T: h=2 m=37
